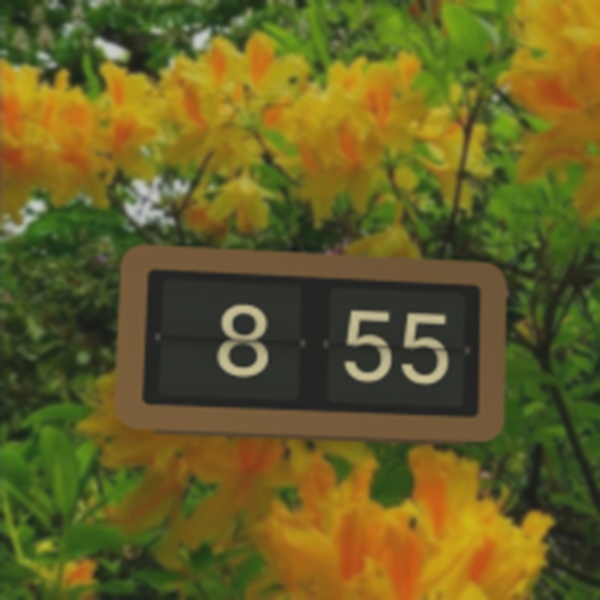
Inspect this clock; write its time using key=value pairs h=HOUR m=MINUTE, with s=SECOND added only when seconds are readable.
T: h=8 m=55
